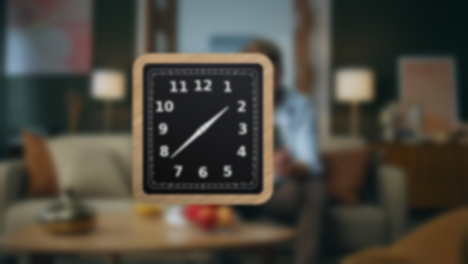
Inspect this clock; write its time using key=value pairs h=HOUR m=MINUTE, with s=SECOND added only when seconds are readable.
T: h=1 m=38
